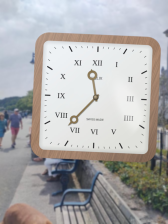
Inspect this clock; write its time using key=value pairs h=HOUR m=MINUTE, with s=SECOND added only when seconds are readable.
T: h=11 m=37
